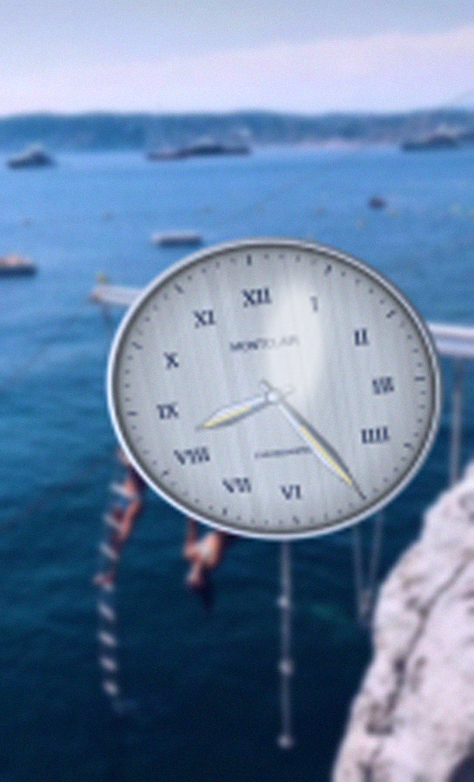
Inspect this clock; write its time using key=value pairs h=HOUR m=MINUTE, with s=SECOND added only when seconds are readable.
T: h=8 m=25
